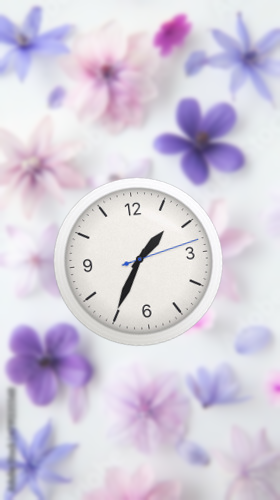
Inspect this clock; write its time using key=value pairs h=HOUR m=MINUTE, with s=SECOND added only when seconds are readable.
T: h=1 m=35 s=13
